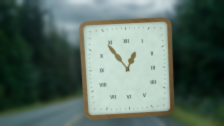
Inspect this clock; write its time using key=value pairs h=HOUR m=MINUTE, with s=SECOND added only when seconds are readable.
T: h=12 m=54
